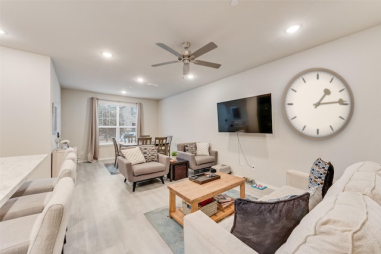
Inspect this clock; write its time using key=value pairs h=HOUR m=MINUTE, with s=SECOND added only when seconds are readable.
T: h=1 m=14
